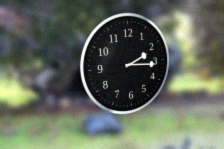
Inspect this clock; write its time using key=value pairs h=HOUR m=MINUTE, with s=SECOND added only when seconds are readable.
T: h=2 m=16
